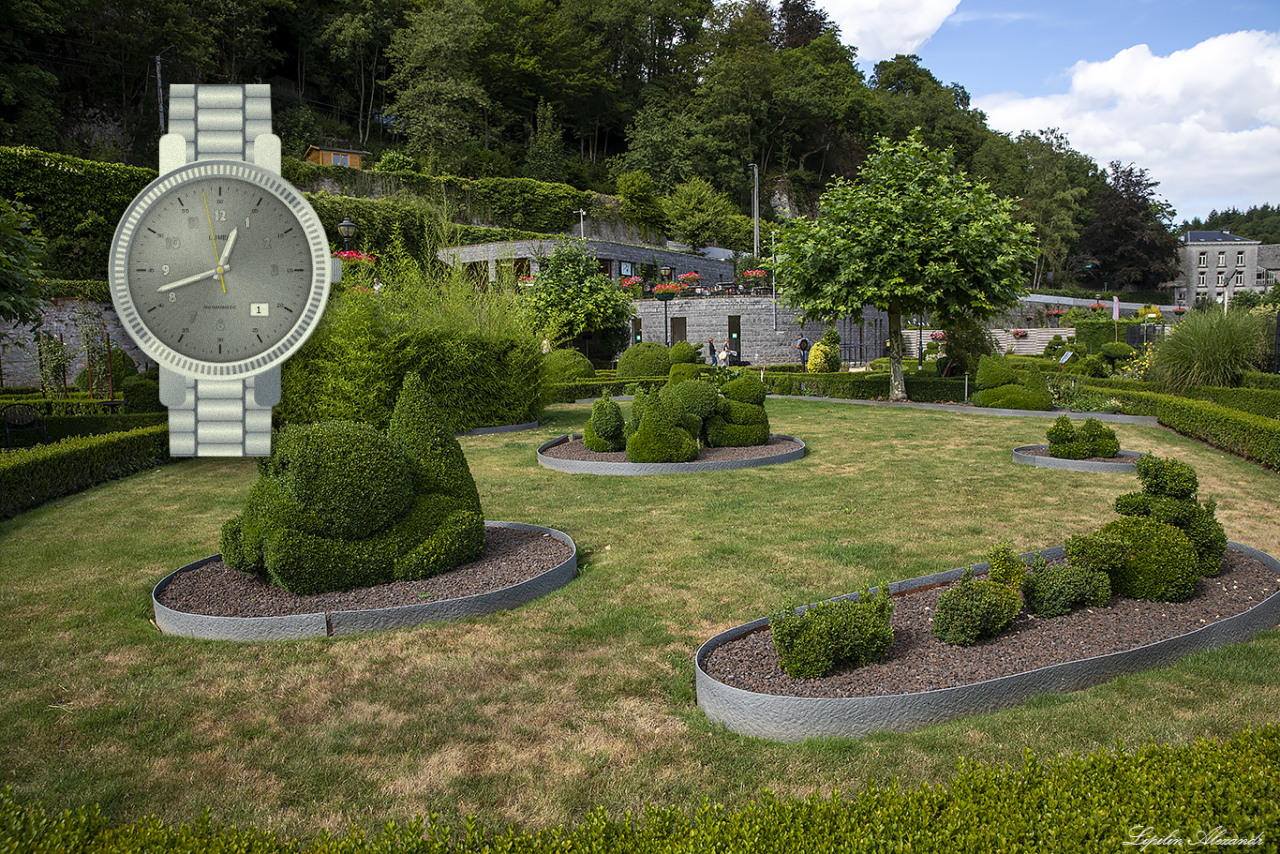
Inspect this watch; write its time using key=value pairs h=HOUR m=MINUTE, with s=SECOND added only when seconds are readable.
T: h=12 m=41 s=58
